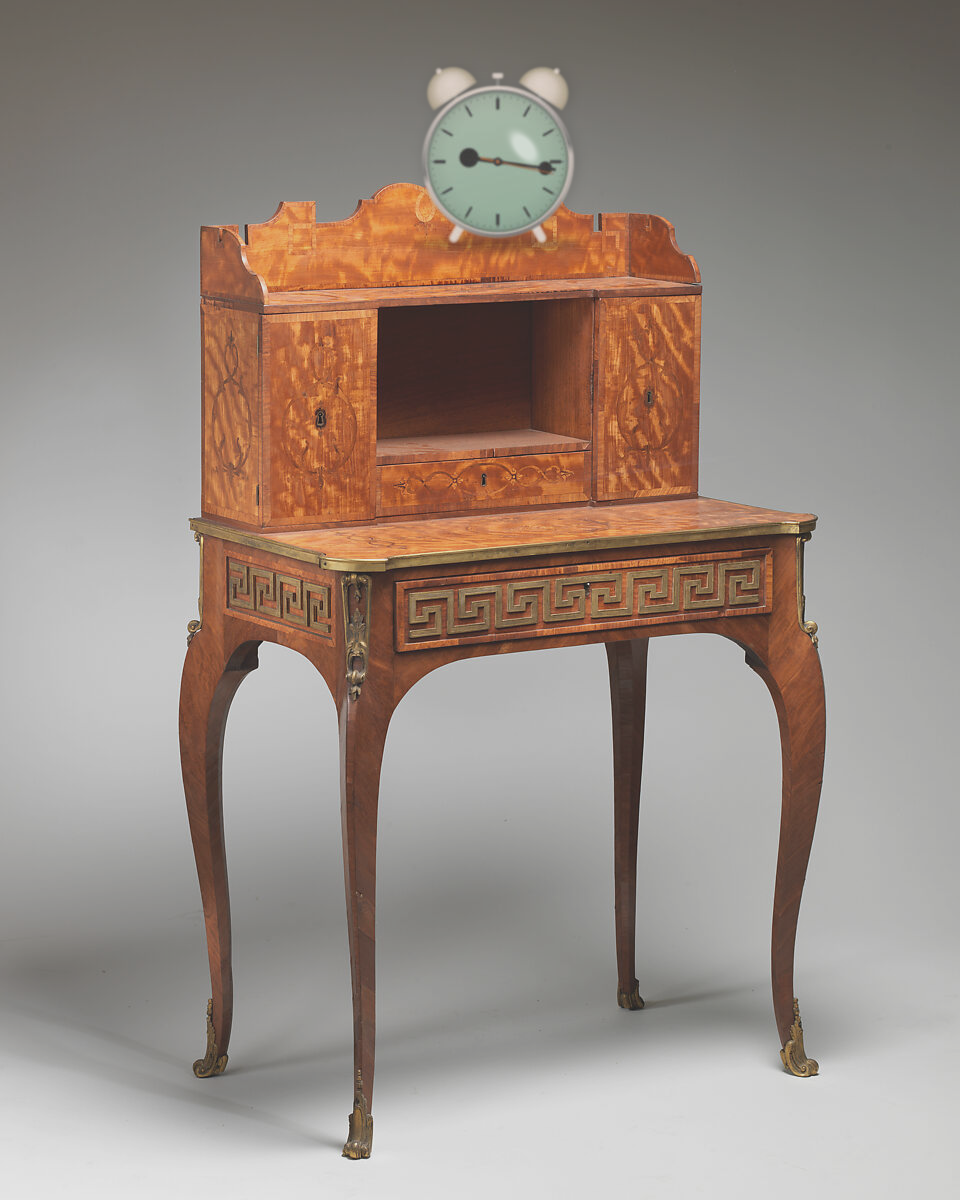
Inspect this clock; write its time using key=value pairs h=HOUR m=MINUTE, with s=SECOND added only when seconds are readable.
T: h=9 m=16 s=17
